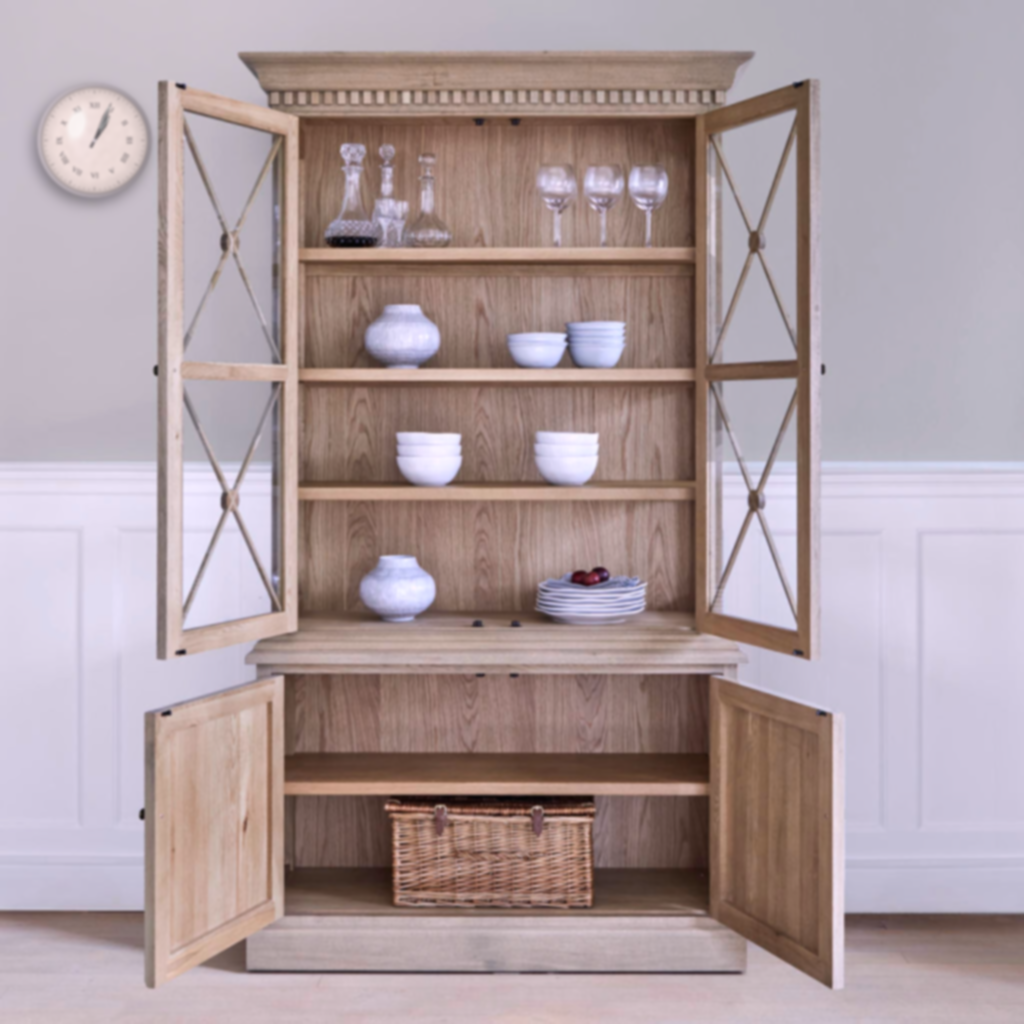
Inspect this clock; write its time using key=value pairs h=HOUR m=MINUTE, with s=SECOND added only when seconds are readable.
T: h=1 m=4
